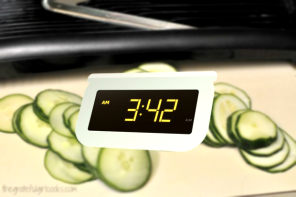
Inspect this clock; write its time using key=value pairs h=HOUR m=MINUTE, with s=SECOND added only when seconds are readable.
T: h=3 m=42
